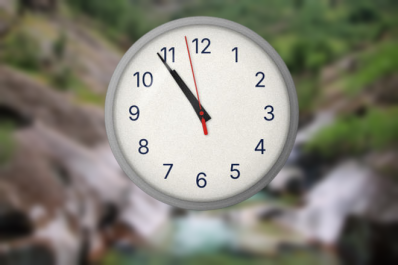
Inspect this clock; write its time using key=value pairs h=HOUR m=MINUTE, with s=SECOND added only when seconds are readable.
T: h=10 m=53 s=58
